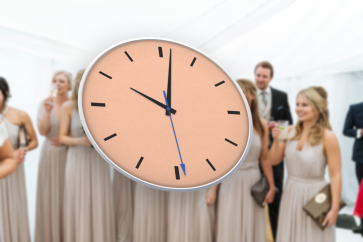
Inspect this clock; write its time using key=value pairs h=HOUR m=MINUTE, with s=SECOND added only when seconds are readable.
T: h=10 m=1 s=29
